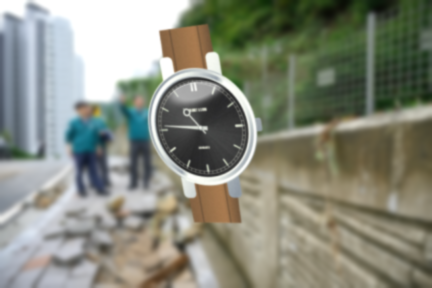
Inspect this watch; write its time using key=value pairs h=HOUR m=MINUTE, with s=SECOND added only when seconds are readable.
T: h=10 m=46
